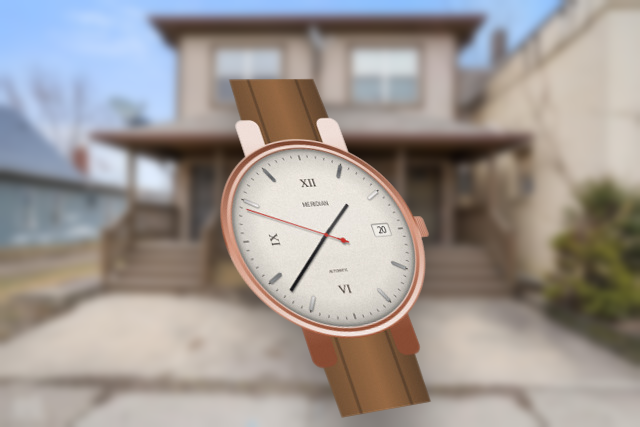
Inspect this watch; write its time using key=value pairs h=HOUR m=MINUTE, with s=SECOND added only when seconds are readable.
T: h=1 m=37 s=49
